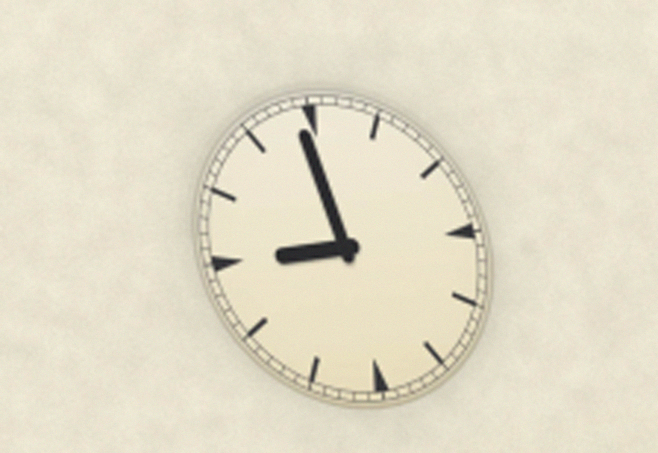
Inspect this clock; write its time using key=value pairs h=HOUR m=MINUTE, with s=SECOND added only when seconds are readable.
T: h=8 m=59
